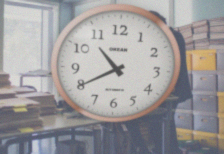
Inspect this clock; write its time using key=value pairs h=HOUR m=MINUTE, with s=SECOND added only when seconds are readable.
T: h=10 m=40
